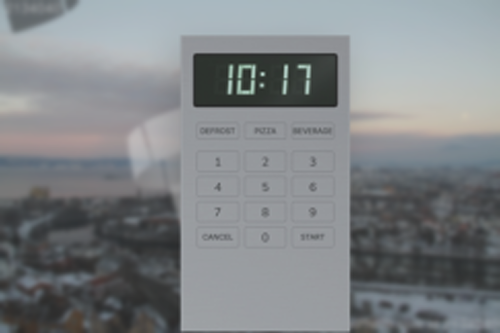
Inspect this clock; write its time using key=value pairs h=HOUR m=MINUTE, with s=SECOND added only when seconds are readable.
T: h=10 m=17
